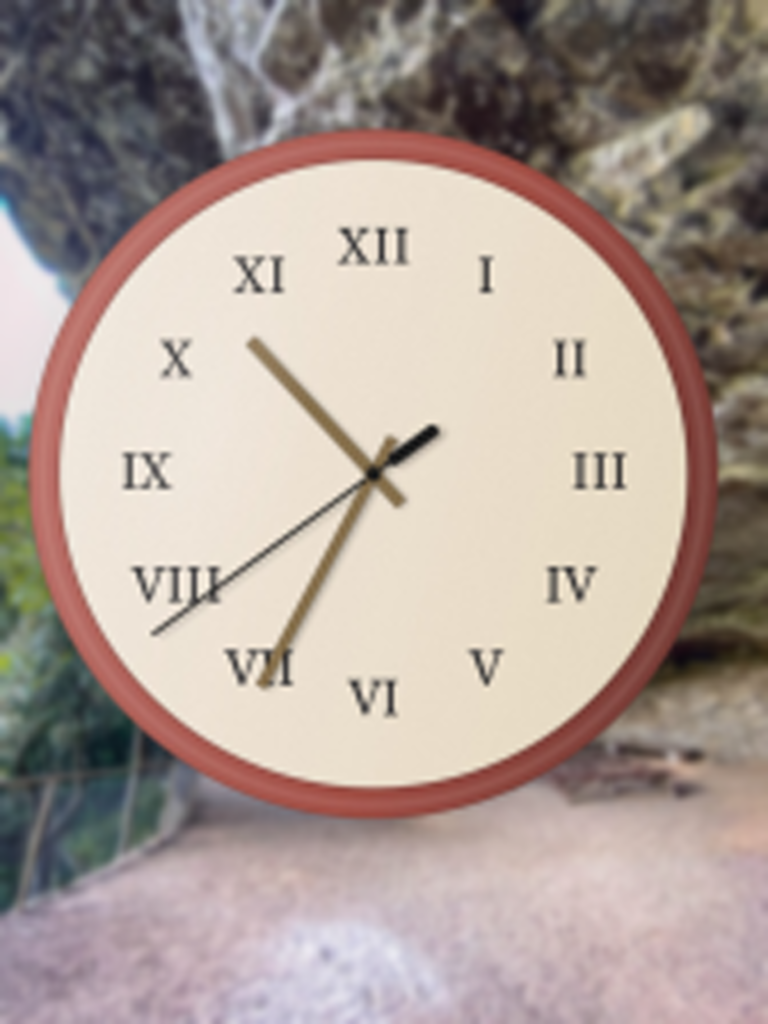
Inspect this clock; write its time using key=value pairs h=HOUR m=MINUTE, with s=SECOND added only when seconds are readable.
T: h=10 m=34 s=39
